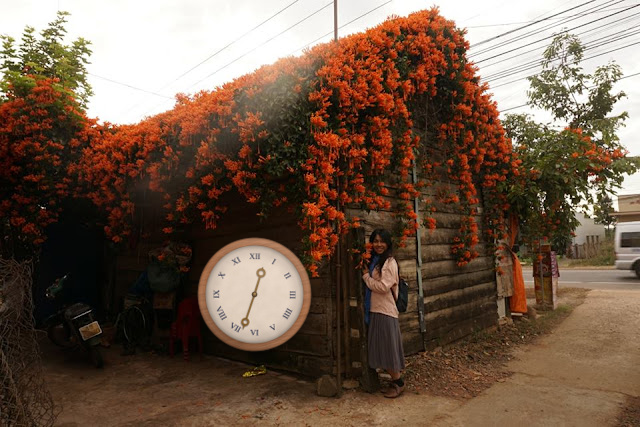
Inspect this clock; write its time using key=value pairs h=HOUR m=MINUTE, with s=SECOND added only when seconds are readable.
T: h=12 m=33
